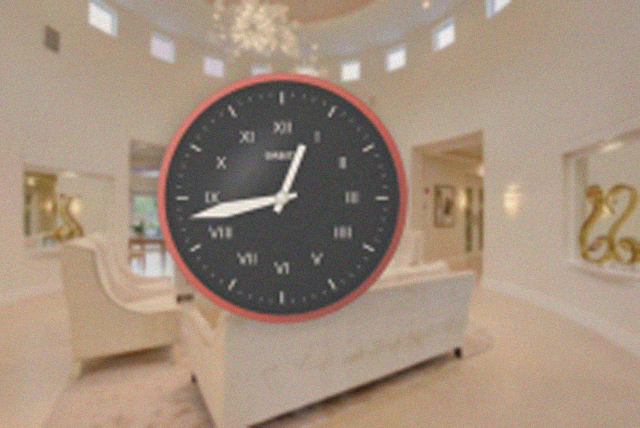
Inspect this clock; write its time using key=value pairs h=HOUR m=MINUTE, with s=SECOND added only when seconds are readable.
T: h=12 m=43
